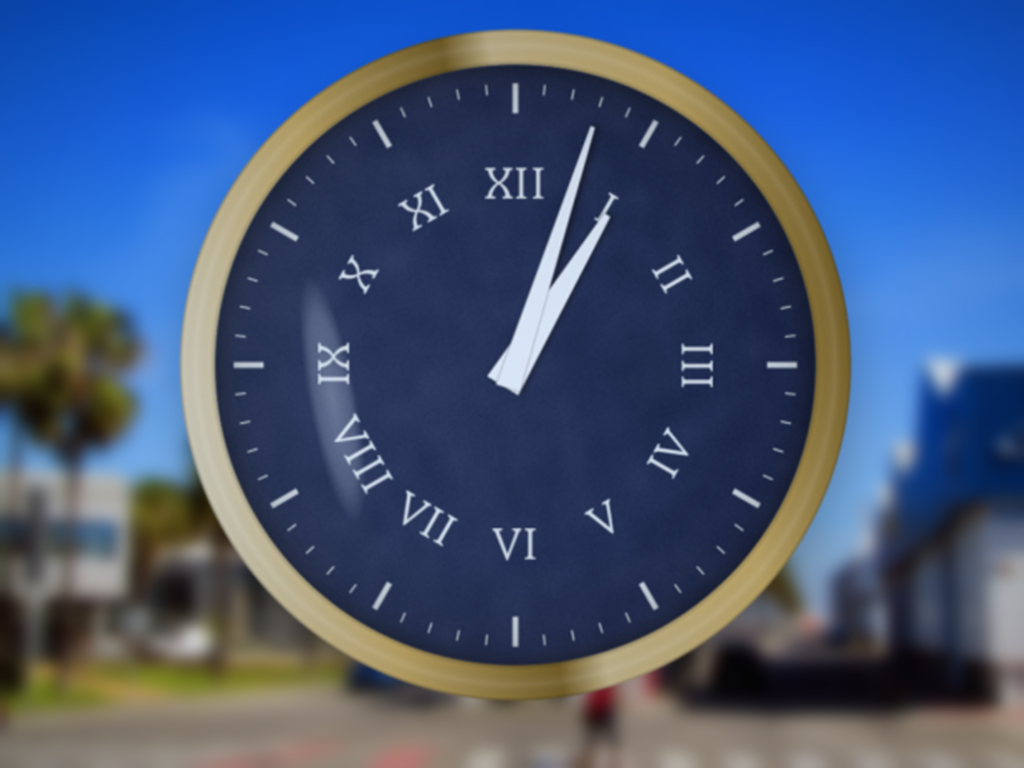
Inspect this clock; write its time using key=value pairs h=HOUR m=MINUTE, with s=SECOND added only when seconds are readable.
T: h=1 m=3
